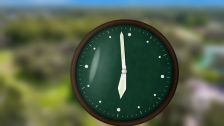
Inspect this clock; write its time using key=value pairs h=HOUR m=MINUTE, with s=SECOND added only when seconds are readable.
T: h=5 m=58
